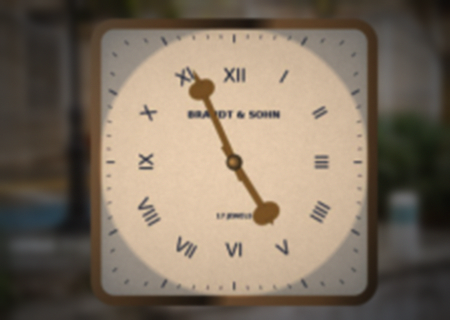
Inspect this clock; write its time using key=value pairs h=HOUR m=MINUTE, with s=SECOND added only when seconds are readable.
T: h=4 m=56
